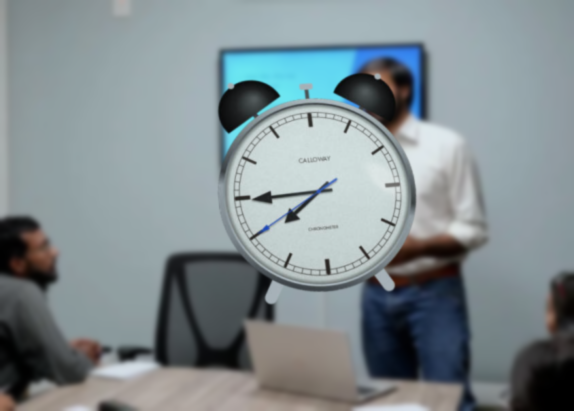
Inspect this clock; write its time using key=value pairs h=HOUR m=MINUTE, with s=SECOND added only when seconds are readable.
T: h=7 m=44 s=40
